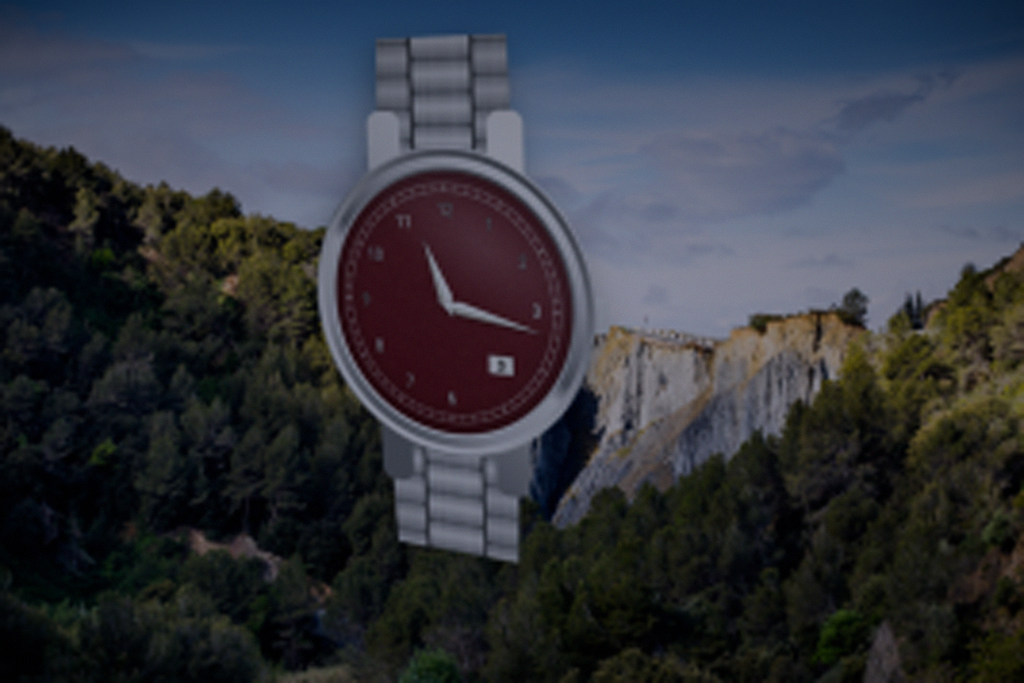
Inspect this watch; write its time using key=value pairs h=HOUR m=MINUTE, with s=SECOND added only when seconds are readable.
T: h=11 m=17
